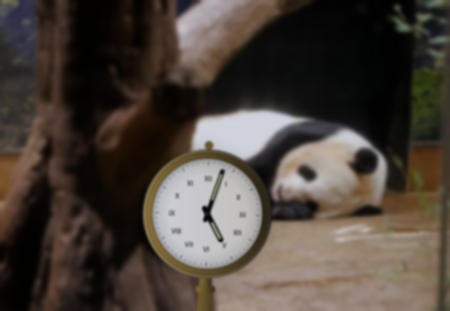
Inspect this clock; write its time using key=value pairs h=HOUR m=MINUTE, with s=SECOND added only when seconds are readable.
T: h=5 m=3
